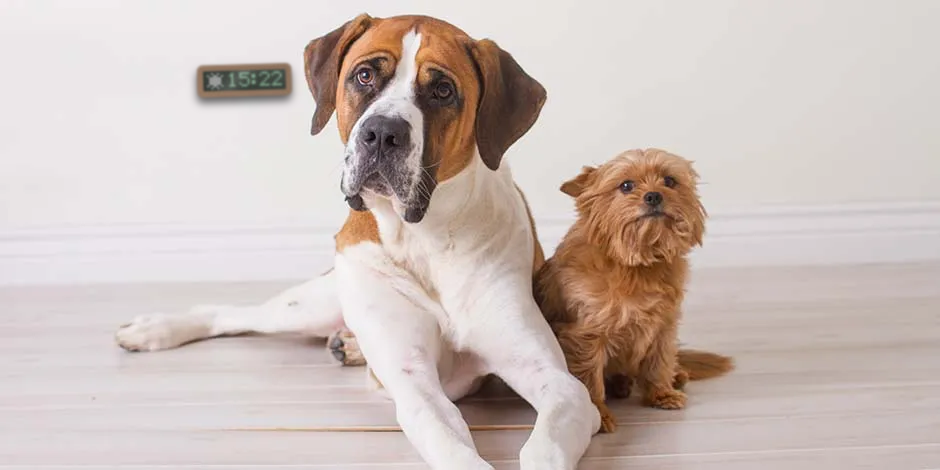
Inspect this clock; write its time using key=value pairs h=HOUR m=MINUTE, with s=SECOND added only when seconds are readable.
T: h=15 m=22
